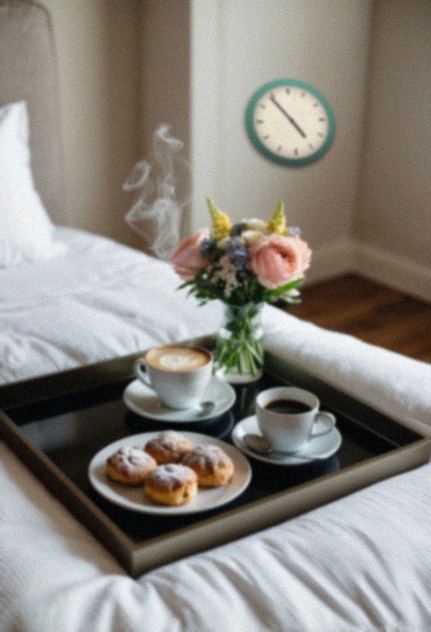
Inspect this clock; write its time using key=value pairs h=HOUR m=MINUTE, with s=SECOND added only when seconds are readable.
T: h=4 m=54
